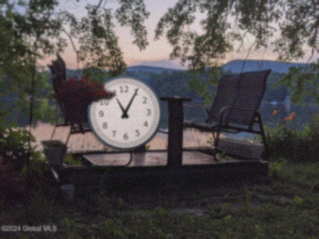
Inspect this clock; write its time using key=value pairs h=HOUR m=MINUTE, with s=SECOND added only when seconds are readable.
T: h=11 m=5
